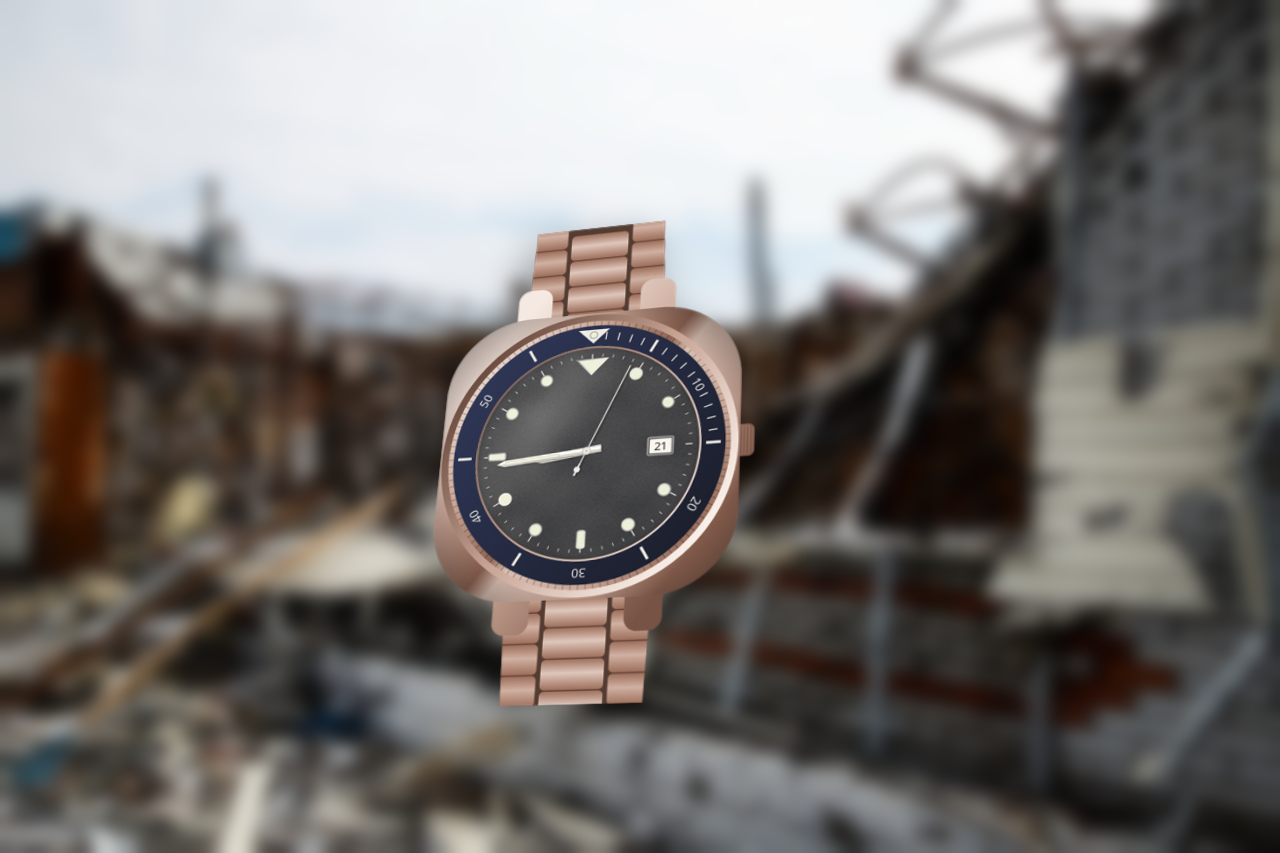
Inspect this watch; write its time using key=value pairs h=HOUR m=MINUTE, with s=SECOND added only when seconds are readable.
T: h=8 m=44 s=4
